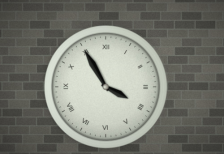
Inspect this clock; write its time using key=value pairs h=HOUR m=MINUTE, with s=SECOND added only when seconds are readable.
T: h=3 m=55
